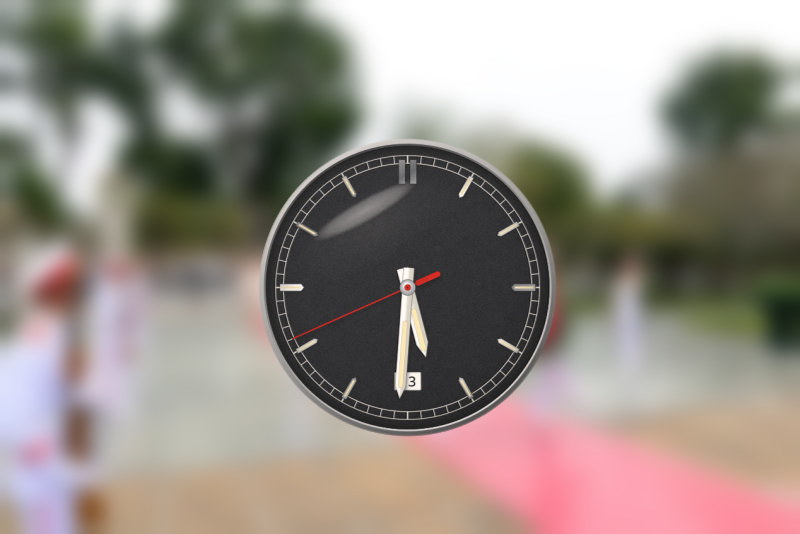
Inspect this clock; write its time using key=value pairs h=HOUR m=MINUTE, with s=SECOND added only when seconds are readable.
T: h=5 m=30 s=41
